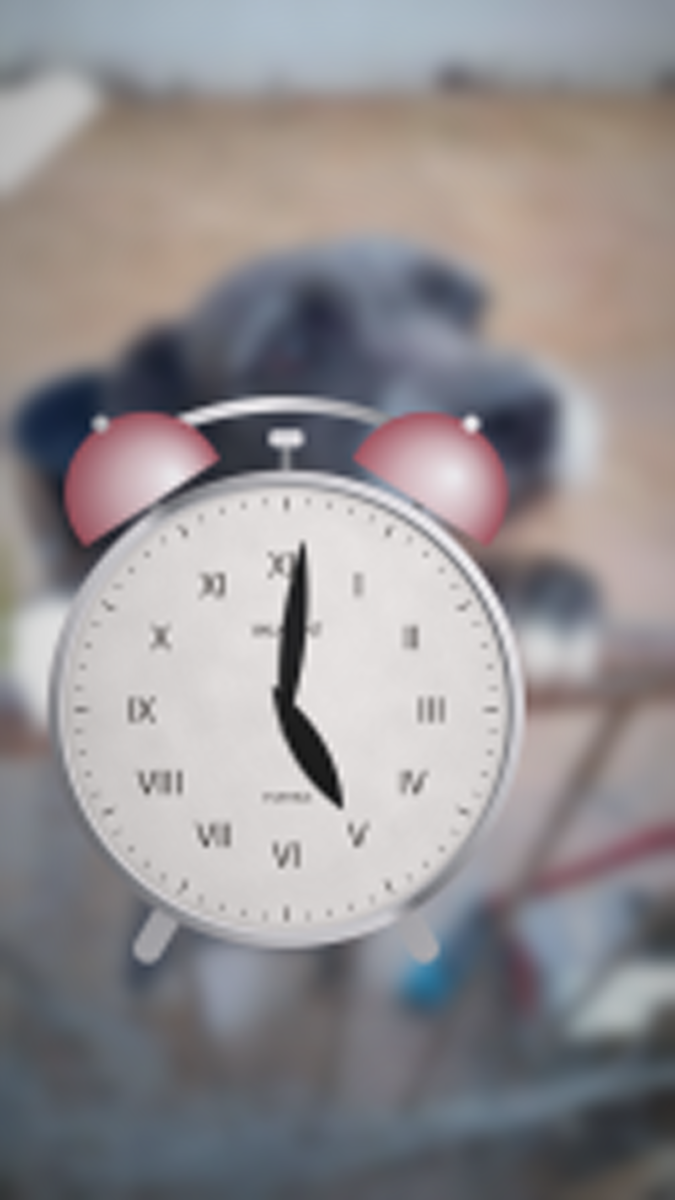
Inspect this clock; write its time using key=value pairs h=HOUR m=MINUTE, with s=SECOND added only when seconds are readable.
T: h=5 m=1
